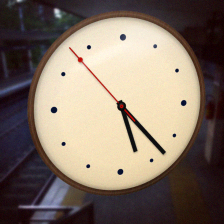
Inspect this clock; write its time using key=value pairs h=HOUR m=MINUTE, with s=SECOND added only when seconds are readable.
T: h=5 m=22 s=53
